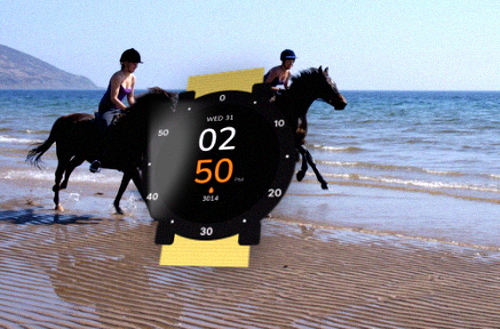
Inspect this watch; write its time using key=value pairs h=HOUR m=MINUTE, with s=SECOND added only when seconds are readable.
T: h=2 m=50
